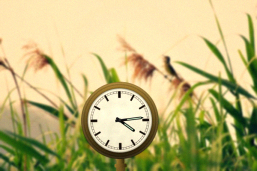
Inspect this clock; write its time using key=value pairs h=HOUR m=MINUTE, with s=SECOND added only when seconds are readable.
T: h=4 m=14
